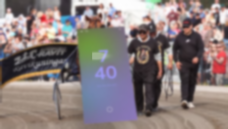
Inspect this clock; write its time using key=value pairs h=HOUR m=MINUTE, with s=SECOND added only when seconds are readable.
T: h=7 m=40
